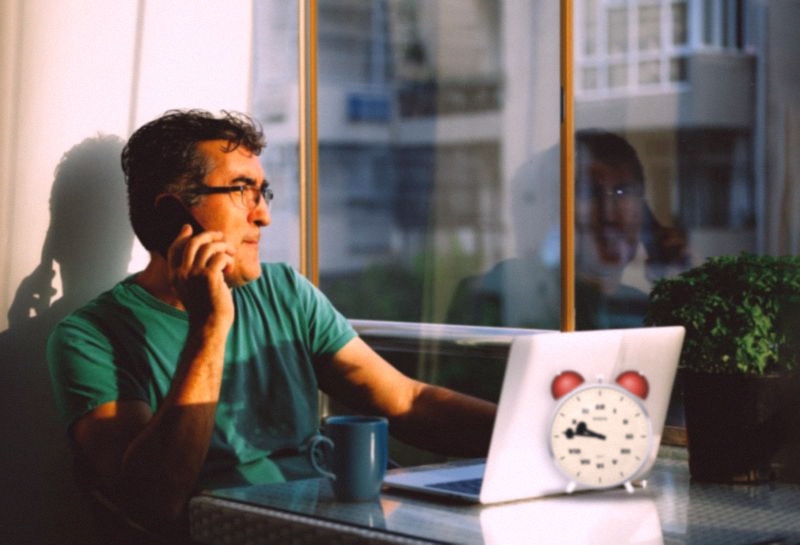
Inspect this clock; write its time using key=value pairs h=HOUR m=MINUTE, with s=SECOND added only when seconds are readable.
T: h=9 m=46
